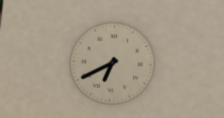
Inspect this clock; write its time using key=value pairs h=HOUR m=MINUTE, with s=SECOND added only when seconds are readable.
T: h=6 m=40
